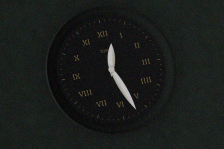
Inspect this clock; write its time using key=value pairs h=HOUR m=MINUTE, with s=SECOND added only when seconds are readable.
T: h=12 m=27
